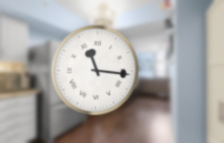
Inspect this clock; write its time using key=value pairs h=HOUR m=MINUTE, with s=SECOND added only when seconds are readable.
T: h=11 m=16
